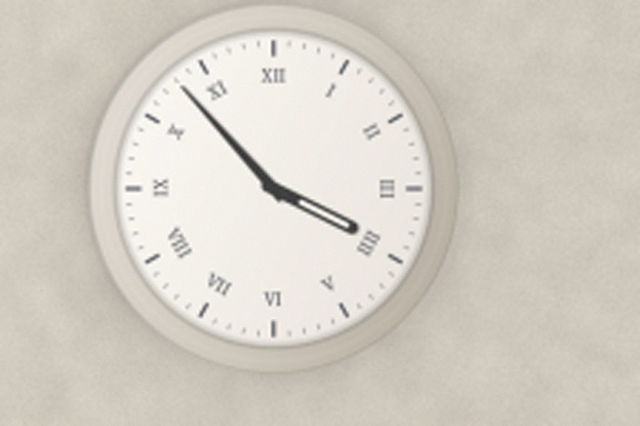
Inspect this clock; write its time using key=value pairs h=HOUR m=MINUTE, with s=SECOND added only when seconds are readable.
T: h=3 m=53
